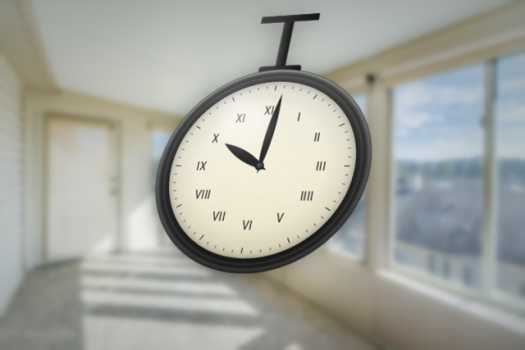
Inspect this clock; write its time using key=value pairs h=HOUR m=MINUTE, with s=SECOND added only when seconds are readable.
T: h=10 m=1
